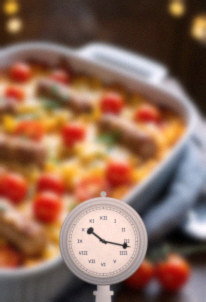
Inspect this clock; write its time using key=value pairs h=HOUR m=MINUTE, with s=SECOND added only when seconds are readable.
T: h=10 m=17
